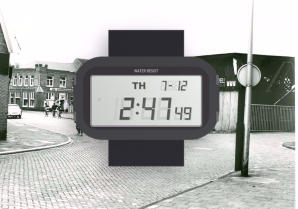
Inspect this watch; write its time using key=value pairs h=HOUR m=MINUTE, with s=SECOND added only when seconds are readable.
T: h=2 m=47 s=49
